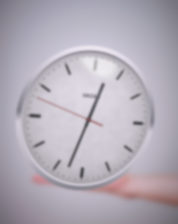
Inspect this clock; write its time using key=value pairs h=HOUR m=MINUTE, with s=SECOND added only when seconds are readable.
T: h=12 m=32 s=48
